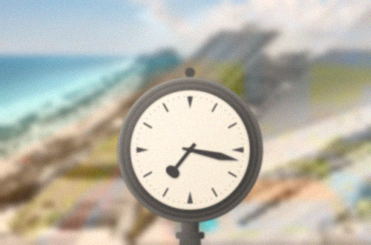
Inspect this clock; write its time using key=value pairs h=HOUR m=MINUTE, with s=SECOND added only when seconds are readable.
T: h=7 m=17
